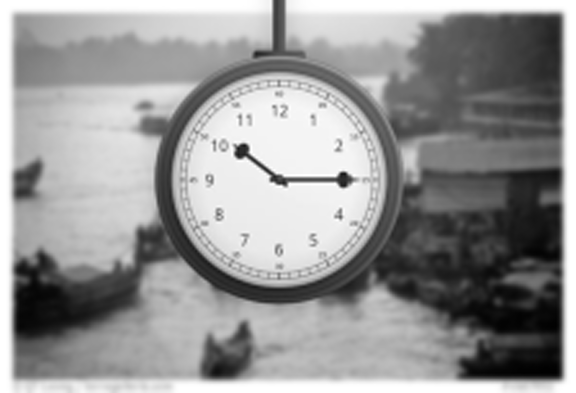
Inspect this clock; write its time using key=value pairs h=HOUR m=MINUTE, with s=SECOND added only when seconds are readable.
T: h=10 m=15
